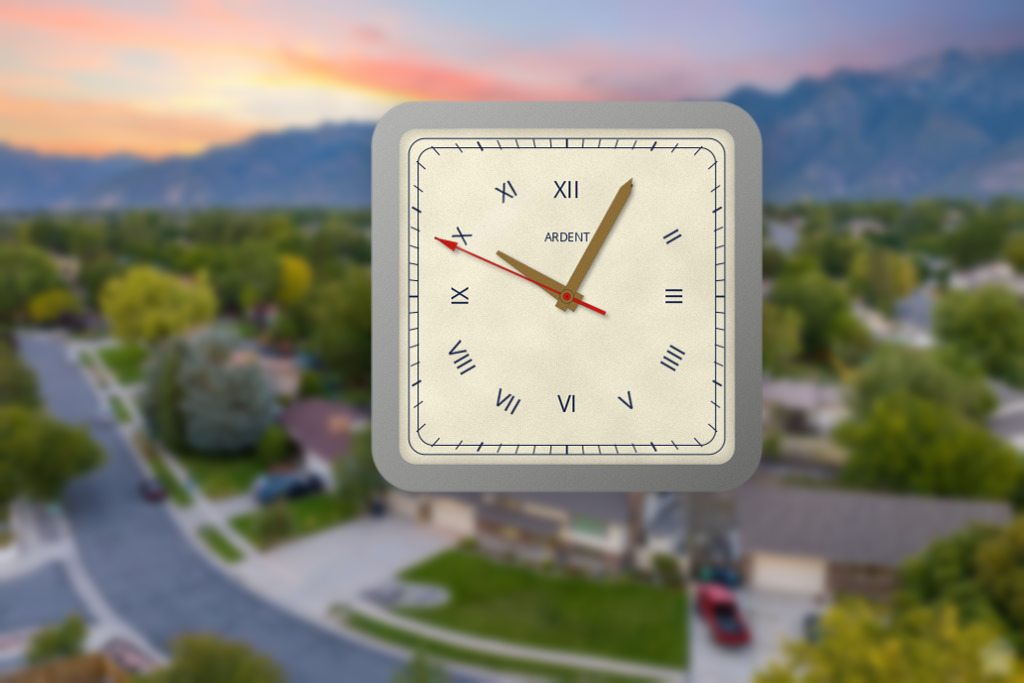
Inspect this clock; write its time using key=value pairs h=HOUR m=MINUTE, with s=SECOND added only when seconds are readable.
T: h=10 m=4 s=49
